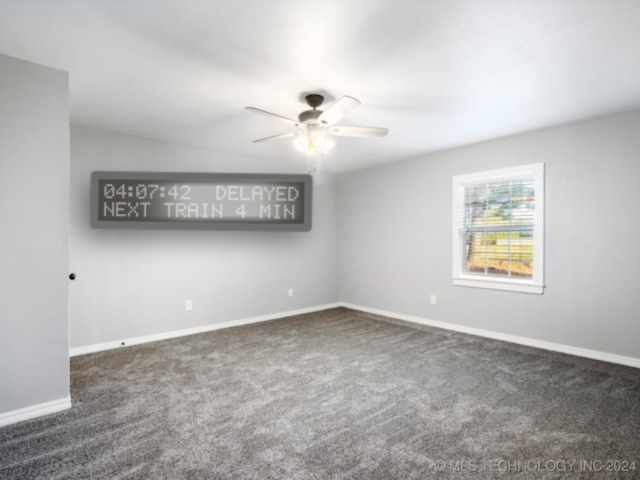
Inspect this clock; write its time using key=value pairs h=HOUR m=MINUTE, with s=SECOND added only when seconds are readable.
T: h=4 m=7 s=42
